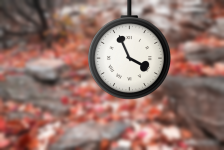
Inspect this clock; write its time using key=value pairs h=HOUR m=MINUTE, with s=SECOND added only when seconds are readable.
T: h=3 m=56
